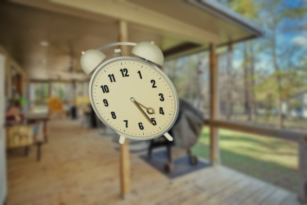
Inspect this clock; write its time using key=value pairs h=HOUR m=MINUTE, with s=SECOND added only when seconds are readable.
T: h=4 m=26
